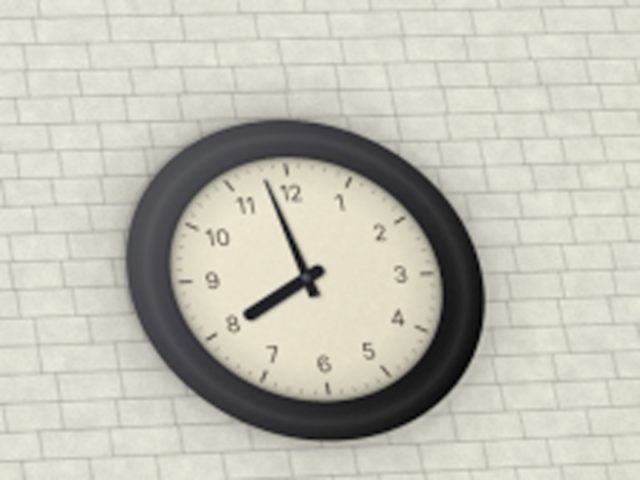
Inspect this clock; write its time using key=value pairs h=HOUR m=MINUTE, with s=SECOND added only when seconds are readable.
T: h=7 m=58
